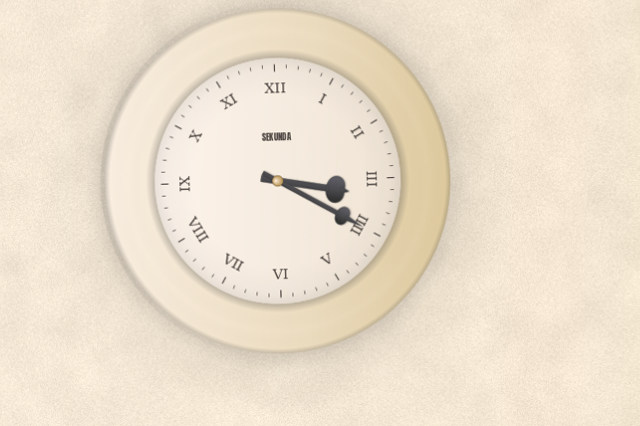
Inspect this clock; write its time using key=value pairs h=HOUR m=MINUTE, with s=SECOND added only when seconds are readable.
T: h=3 m=20
